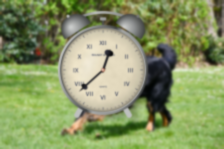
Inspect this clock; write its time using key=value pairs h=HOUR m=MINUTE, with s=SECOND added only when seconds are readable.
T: h=12 m=38
